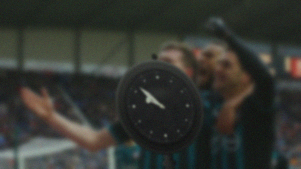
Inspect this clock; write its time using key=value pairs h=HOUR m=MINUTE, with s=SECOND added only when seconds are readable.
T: h=9 m=52
